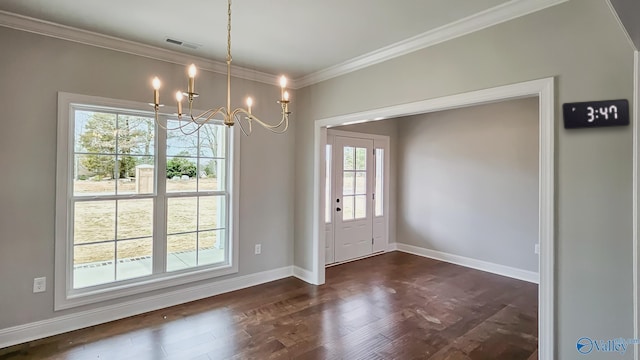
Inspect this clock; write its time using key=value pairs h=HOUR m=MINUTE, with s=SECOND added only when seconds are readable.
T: h=3 m=47
